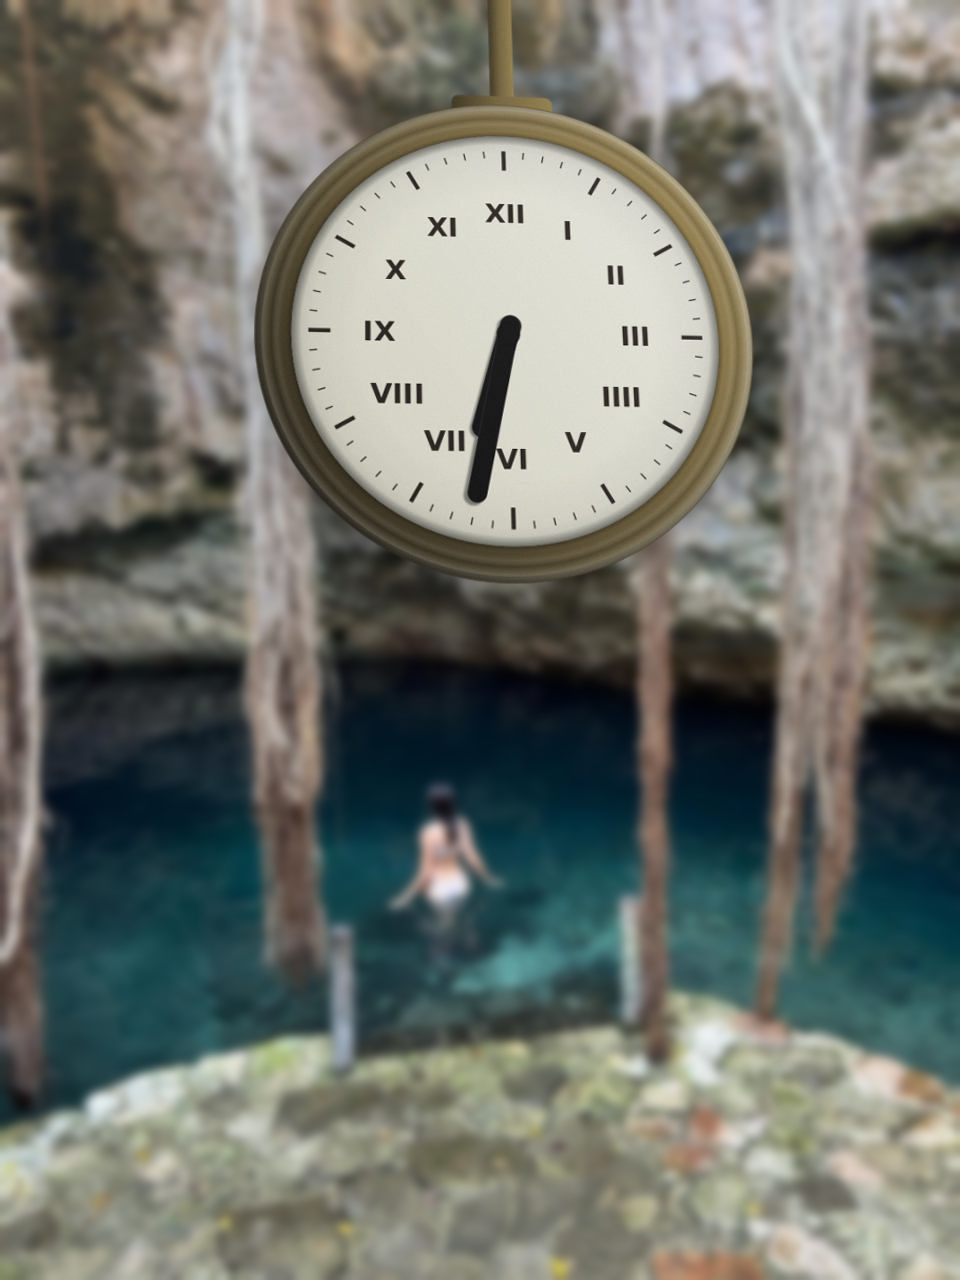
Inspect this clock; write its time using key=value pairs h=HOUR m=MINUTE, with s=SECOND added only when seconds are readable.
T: h=6 m=32
